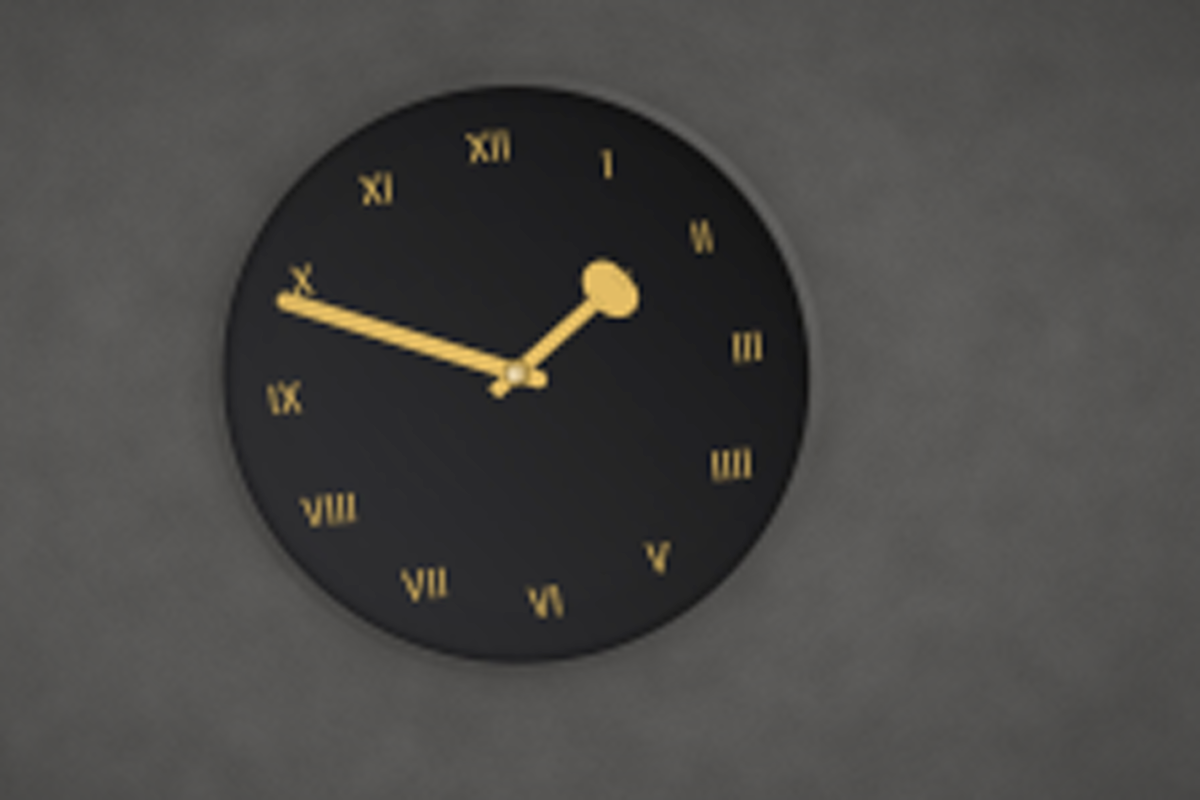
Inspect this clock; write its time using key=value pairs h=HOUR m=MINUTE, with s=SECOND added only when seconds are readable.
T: h=1 m=49
